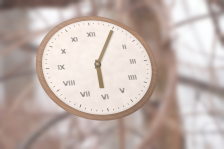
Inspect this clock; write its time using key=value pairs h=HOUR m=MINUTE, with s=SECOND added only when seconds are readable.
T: h=6 m=5
